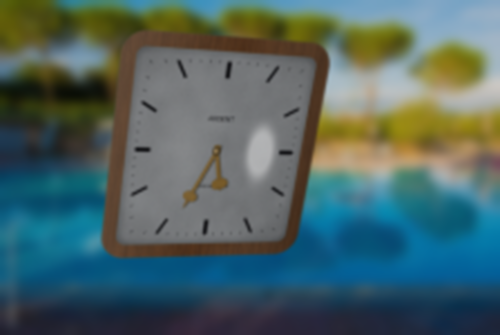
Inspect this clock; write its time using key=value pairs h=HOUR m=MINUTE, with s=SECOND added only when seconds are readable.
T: h=5 m=34
